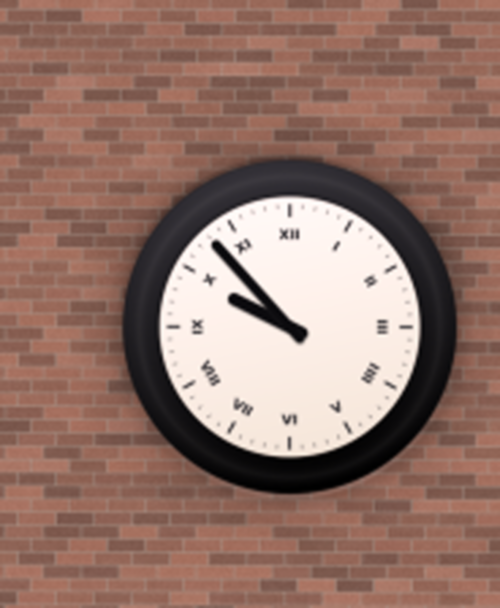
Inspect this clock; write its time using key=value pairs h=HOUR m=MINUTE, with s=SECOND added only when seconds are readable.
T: h=9 m=53
